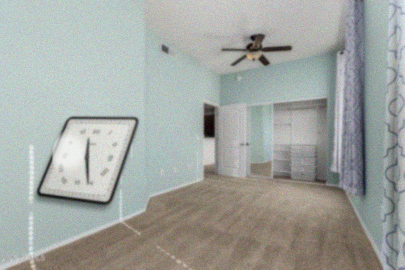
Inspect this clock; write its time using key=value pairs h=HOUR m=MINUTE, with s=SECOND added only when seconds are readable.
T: h=11 m=26
